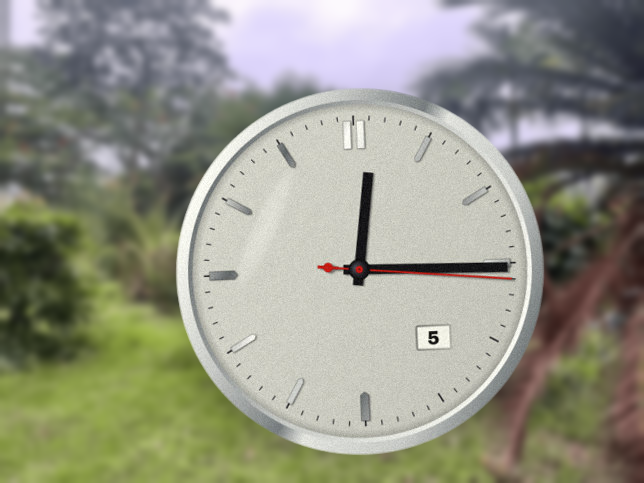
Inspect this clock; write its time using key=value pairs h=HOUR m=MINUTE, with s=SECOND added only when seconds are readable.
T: h=12 m=15 s=16
